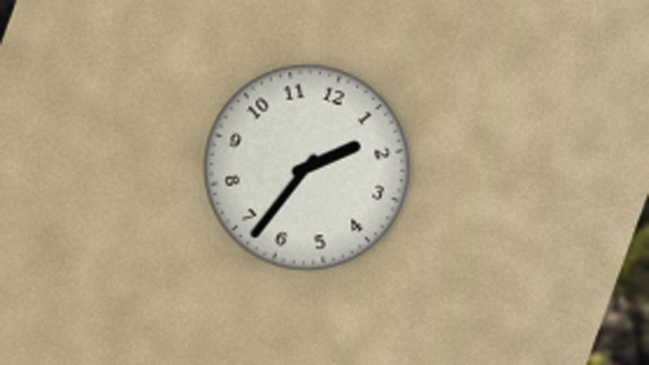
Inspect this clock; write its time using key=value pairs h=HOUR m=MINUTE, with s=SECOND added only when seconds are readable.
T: h=1 m=33
